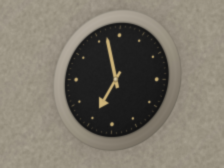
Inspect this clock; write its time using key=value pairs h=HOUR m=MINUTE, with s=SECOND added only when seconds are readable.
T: h=6 m=57
